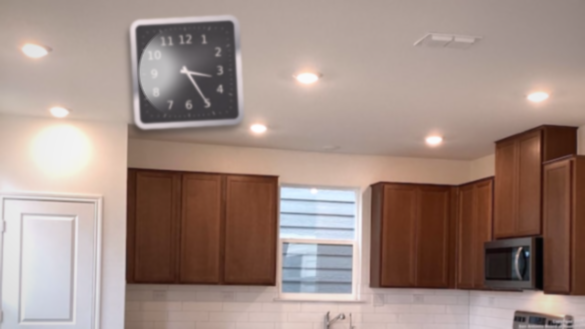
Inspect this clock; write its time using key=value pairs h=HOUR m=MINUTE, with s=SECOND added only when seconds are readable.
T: h=3 m=25
